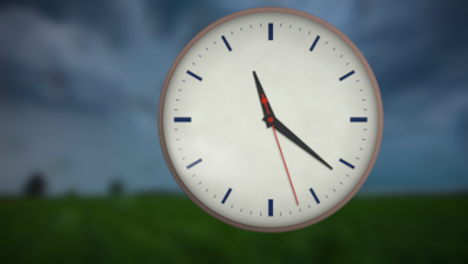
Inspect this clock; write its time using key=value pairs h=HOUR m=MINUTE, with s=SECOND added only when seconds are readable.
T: h=11 m=21 s=27
